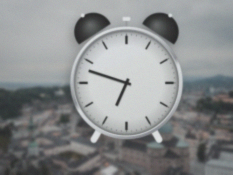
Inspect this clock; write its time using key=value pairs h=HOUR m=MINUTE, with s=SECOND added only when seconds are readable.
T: h=6 m=48
